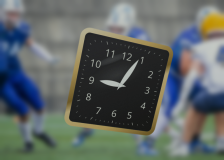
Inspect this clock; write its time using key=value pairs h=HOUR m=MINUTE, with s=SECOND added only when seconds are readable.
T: h=9 m=4
